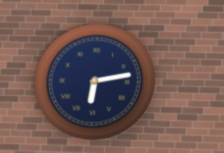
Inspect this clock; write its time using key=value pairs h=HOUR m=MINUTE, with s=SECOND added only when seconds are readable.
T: h=6 m=13
